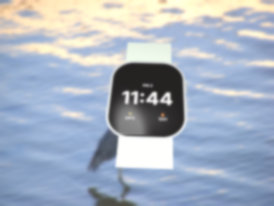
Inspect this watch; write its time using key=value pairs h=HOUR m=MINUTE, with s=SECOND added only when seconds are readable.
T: h=11 m=44
